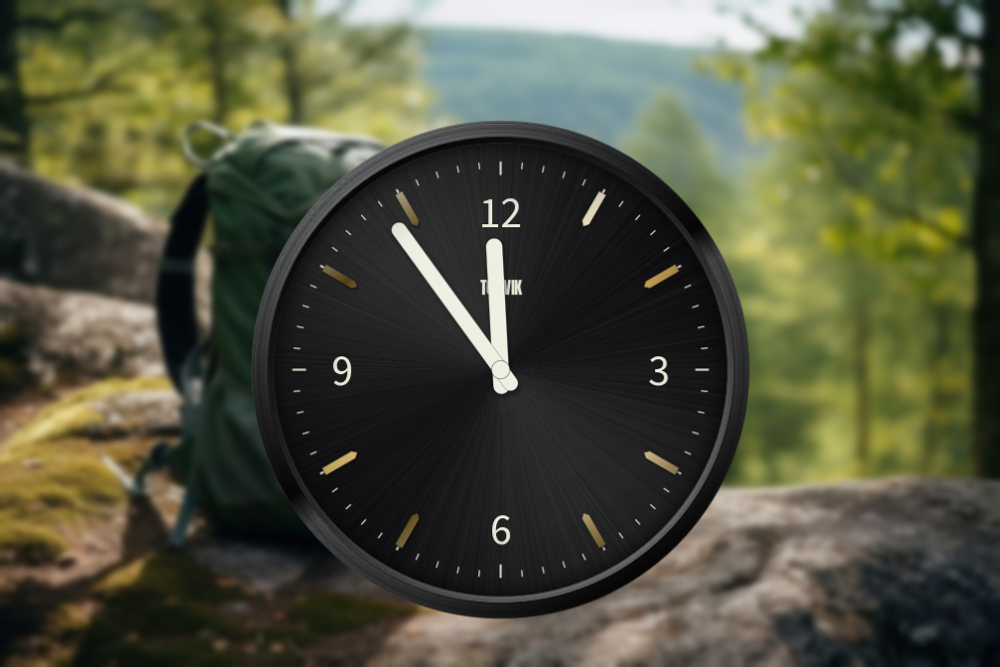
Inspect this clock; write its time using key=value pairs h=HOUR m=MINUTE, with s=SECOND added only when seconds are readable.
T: h=11 m=54
